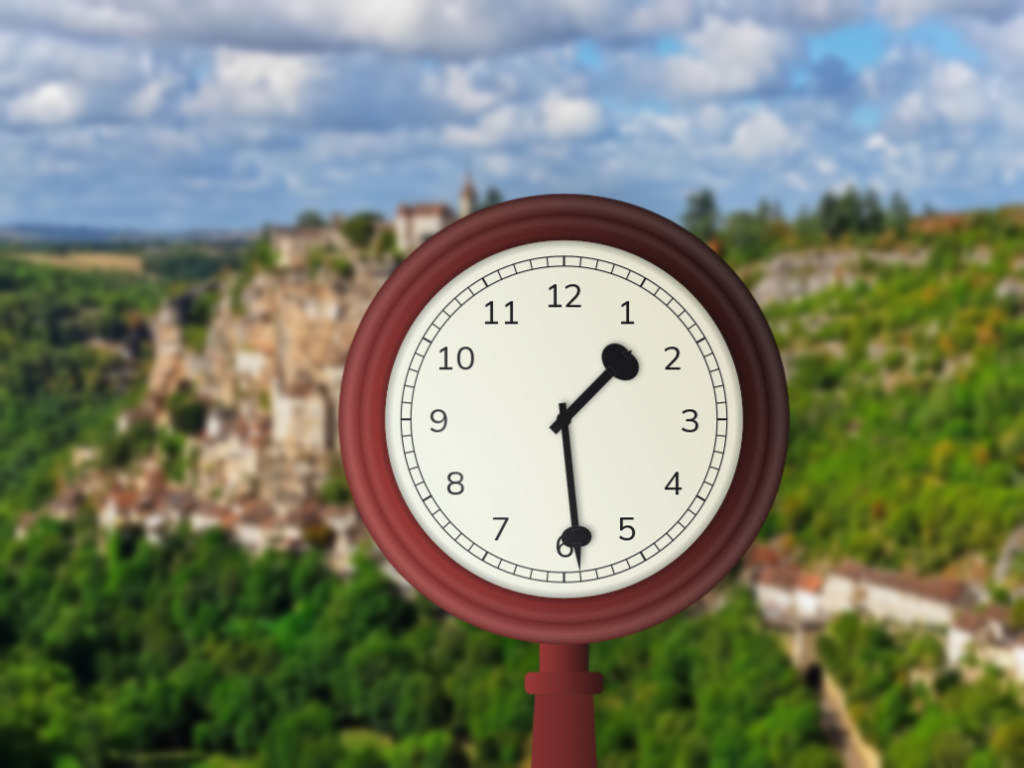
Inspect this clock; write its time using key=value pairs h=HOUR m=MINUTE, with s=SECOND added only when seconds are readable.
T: h=1 m=29
